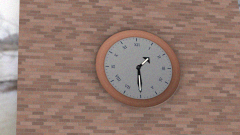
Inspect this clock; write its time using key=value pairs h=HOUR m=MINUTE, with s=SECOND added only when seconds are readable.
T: h=1 m=30
